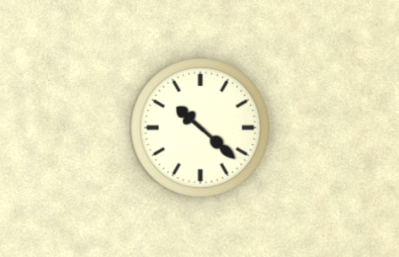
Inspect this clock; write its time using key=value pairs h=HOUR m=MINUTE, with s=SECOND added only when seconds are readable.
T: h=10 m=22
